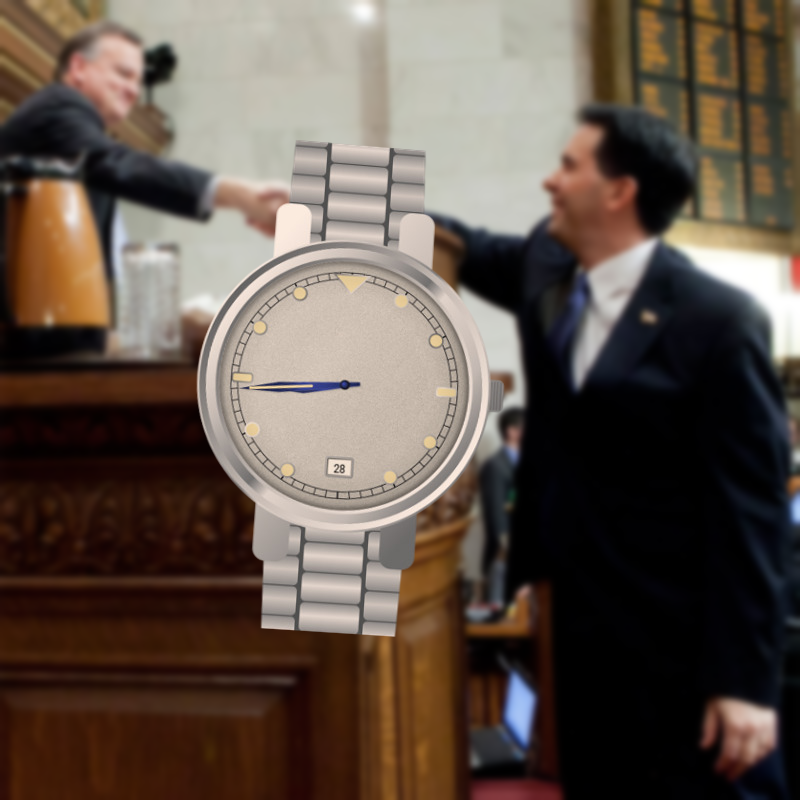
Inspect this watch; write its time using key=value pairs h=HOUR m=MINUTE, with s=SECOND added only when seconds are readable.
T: h=8 m=44
